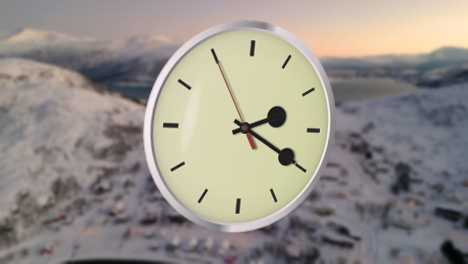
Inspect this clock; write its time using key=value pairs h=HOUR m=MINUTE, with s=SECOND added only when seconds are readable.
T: h=2 m=19 s=55
